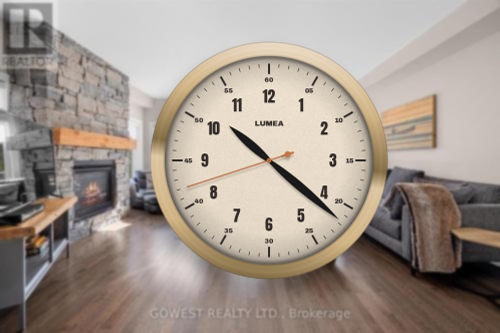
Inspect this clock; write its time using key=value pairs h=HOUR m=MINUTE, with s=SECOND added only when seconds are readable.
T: h=10 m=21 s=42
